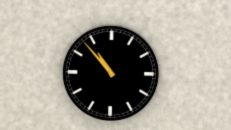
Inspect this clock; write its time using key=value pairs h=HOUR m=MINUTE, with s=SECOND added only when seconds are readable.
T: h=10 m=53
